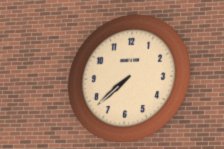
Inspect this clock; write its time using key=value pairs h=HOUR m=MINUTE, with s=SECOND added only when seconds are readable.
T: h=7 m=38
